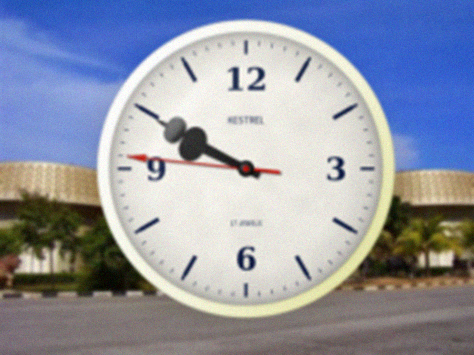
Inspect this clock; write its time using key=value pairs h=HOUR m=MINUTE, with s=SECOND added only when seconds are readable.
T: h=9 m=49 s=46
